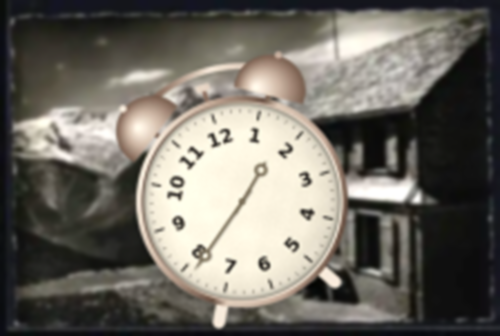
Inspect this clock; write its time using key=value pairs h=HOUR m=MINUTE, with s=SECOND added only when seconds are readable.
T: h=1 m=39
